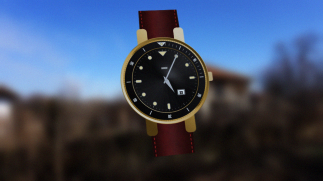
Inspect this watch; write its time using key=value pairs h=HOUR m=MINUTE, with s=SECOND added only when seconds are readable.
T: h=5 m=5
